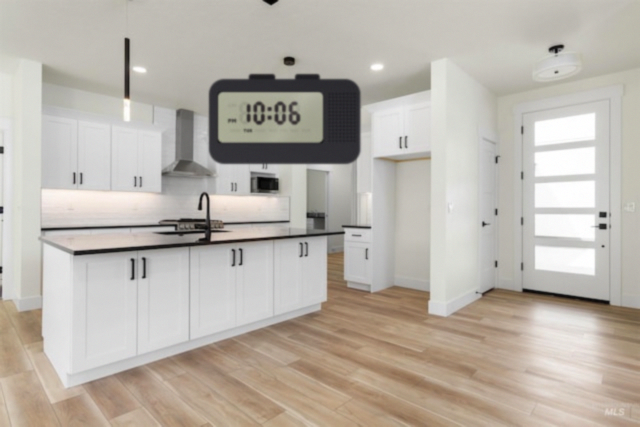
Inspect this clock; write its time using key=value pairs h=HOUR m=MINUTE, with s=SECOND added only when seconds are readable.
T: h=10 m=6
